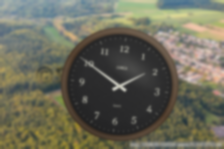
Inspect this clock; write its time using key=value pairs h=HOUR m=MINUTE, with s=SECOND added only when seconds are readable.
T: h=1 m=50
